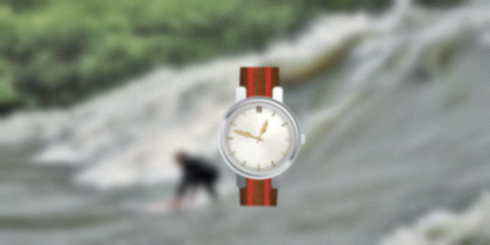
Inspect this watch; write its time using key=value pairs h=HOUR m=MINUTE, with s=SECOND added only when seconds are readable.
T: h=12 m=48
